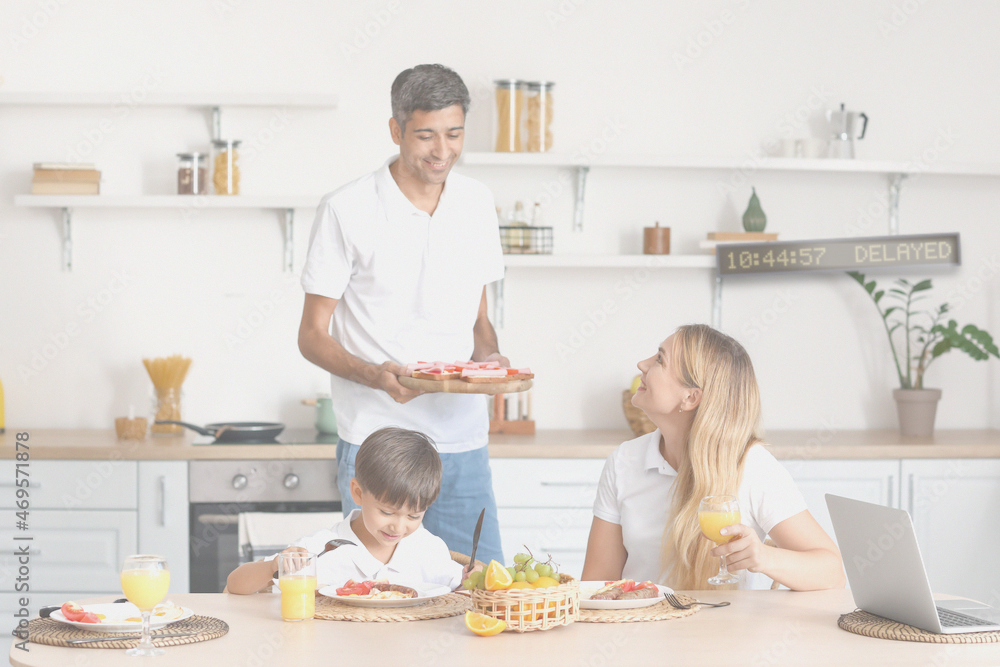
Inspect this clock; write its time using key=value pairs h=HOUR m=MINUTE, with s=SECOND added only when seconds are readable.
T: h=10 m=44 s=57
